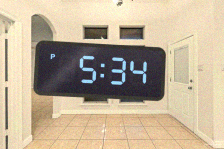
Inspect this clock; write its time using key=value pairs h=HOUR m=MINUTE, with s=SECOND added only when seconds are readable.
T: h=5 m=34
